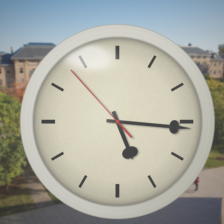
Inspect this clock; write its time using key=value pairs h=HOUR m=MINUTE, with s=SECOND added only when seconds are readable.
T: h=5 m=15 s=53
